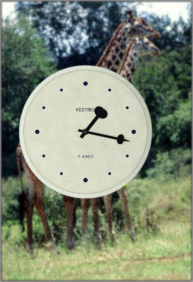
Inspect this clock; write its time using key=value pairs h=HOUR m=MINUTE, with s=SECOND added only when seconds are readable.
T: h=1 m=17
